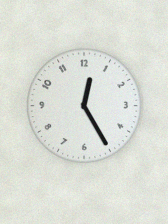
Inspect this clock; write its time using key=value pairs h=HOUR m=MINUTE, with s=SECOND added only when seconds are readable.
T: h=12 m=25
